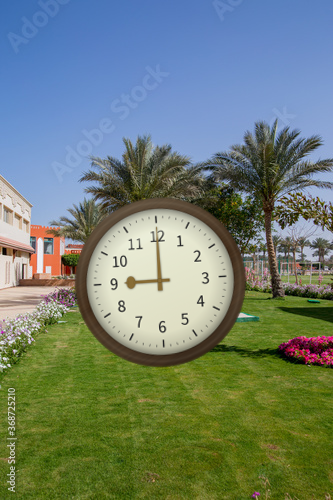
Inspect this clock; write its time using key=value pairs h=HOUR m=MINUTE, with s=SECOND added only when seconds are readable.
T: h=9 m=0
